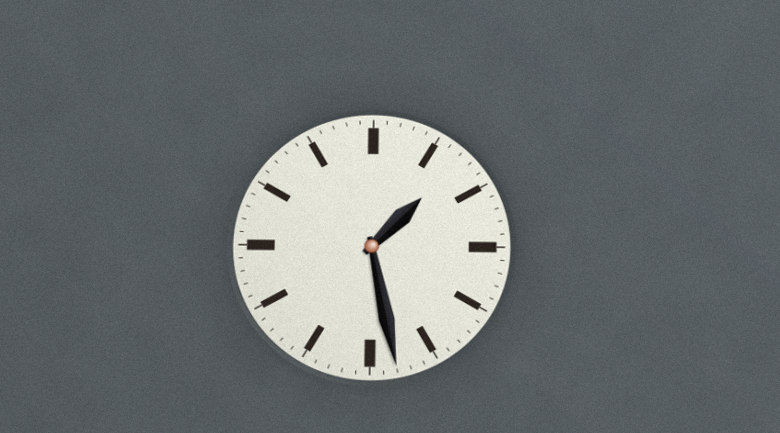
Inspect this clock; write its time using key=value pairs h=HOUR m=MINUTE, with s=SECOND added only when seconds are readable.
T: h=1 m=28
